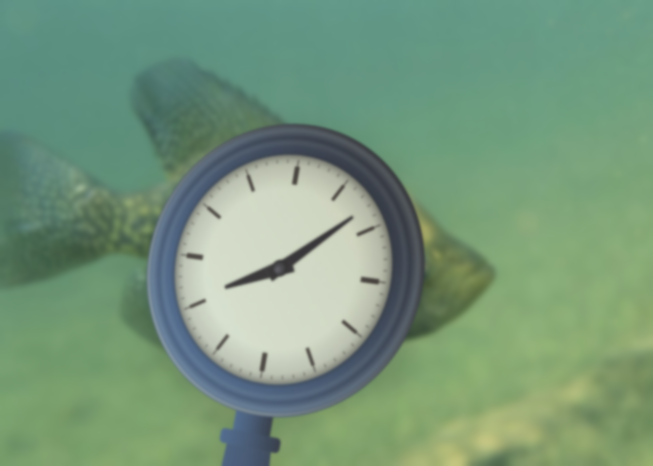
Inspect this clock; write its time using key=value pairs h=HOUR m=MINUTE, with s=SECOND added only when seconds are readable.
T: h=8 m=8
